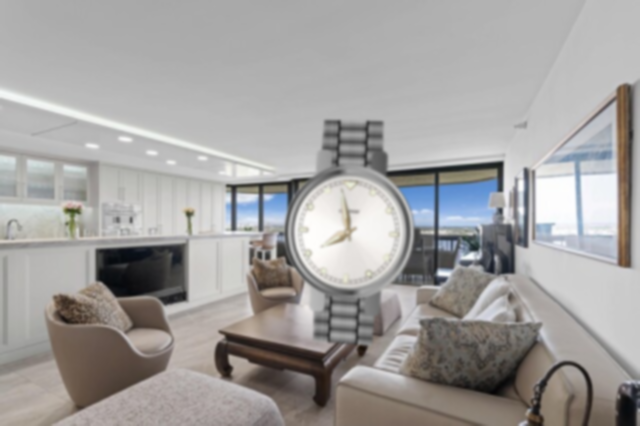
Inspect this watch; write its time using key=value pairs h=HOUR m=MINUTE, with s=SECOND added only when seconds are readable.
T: h=7 m=58
